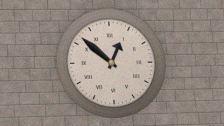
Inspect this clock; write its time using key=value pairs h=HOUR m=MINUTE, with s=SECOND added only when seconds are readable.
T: h=12 m=52
